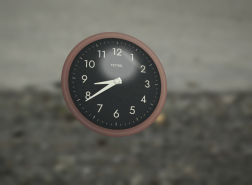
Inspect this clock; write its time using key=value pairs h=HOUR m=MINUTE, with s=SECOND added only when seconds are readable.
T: h=8 m=39
